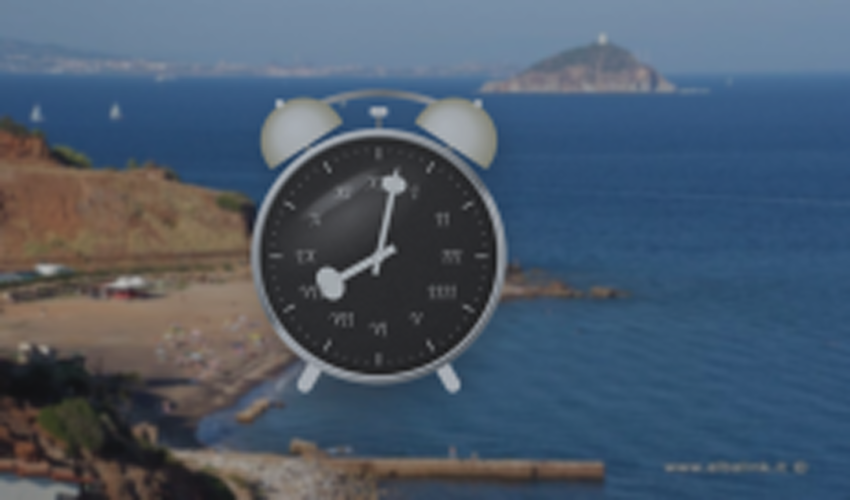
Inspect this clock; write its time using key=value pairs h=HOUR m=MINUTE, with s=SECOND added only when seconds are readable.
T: h=8 m=2
